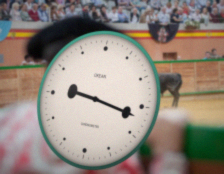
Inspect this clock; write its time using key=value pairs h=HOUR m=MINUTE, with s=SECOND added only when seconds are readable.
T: h=9 m=17
